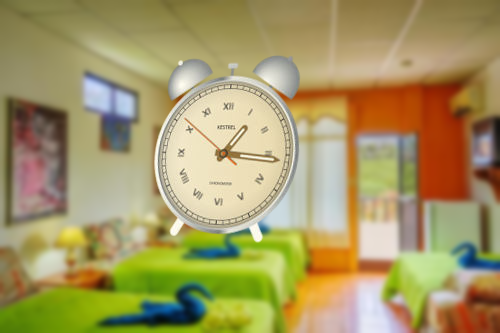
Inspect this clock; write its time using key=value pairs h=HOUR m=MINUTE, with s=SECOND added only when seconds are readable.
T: h=1 m=15 s=51
